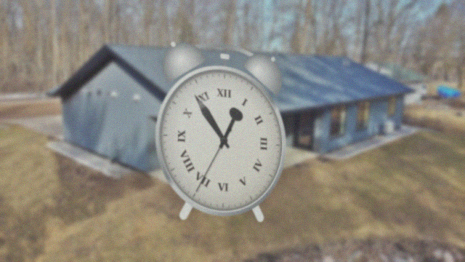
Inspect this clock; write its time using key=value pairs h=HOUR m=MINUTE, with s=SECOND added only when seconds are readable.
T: h=12 m=53 s=35
